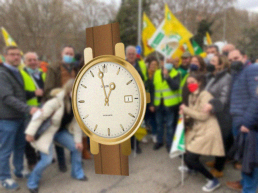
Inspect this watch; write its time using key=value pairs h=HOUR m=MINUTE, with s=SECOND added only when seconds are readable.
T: h=12 m=58
